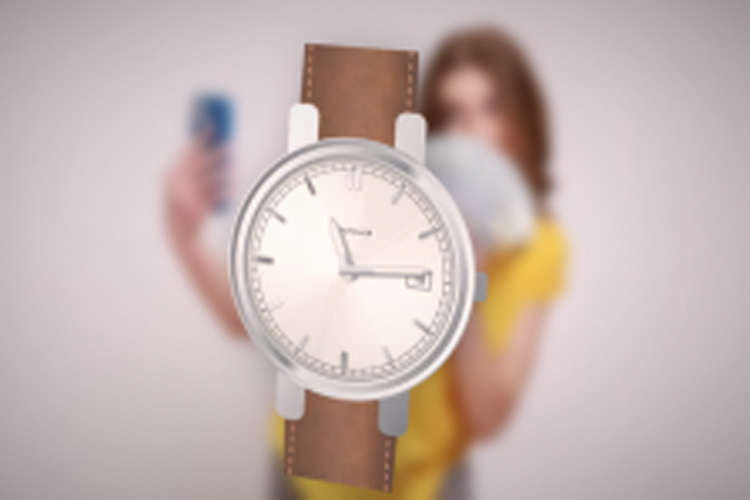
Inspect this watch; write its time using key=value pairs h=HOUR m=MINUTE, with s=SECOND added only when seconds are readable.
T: h=11 m=14
